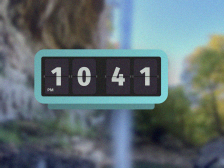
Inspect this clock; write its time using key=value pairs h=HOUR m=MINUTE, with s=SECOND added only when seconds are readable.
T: h=10 m=41
